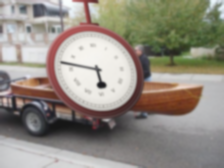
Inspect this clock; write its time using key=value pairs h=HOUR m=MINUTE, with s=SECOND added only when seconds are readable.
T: h=5 m=47
